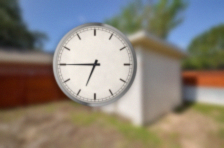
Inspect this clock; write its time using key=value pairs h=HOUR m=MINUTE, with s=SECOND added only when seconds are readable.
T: h=6 m=45
